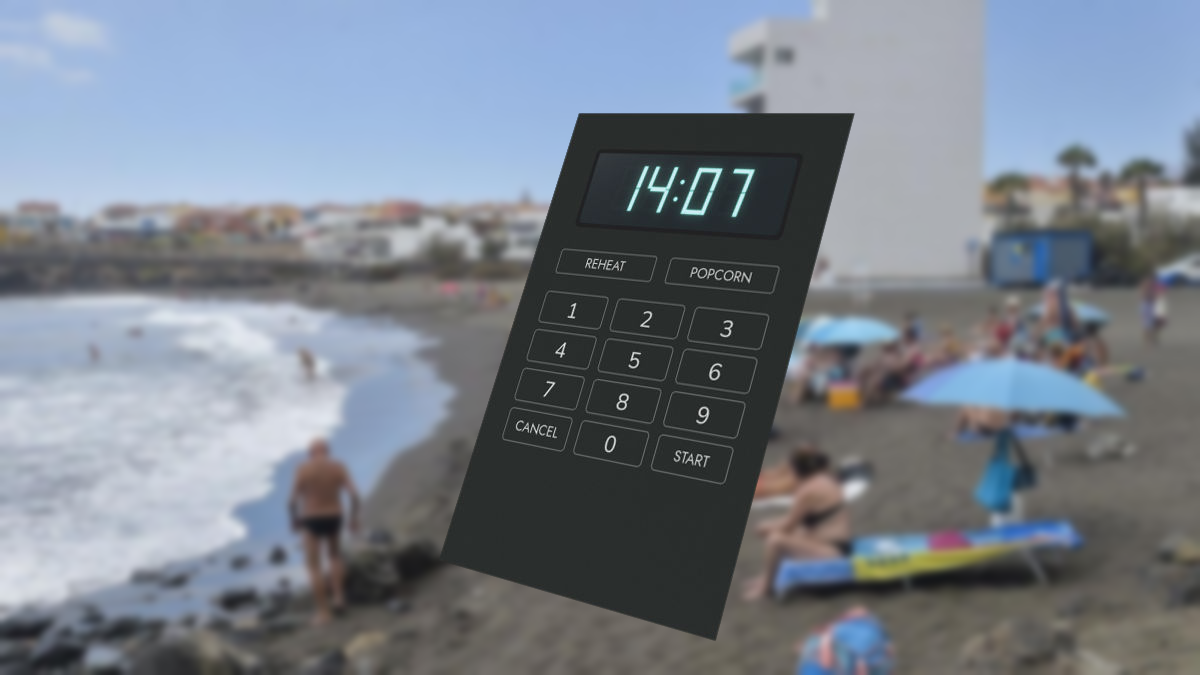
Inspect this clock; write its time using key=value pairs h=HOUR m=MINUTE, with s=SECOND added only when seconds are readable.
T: h=14 m=7
